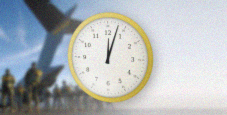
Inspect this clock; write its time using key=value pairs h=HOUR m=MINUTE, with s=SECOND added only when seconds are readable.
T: h=12 m=3
